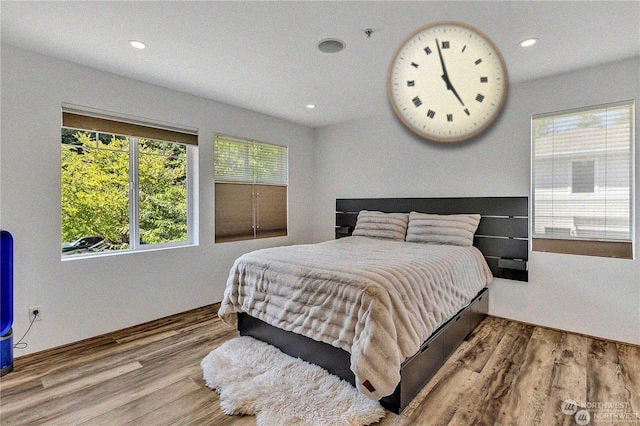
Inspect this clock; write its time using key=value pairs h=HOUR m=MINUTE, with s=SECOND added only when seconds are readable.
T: h=4 m=58
